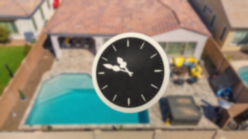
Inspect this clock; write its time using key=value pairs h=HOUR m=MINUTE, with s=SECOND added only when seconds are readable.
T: h=10 m=48
